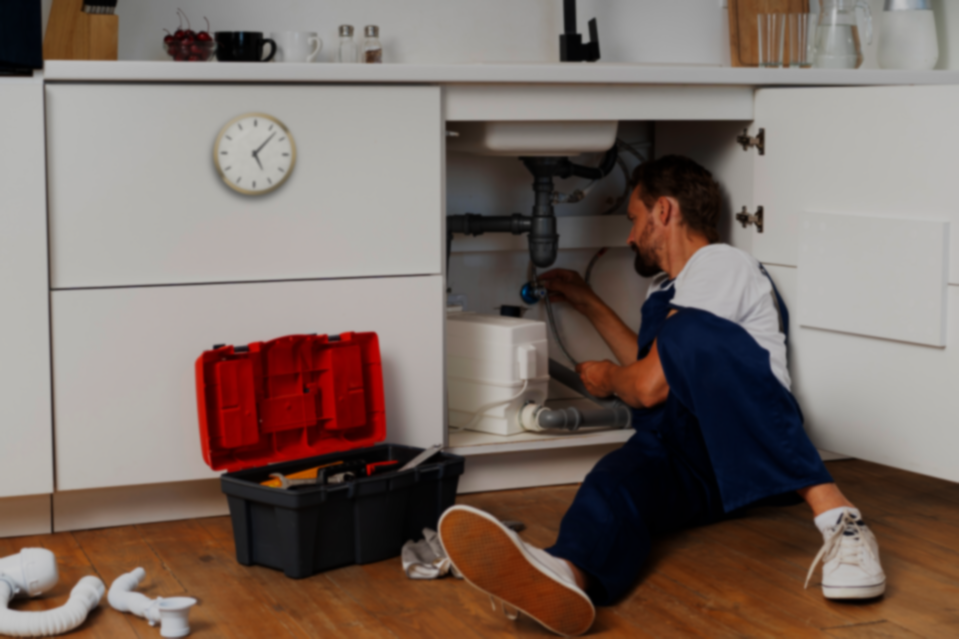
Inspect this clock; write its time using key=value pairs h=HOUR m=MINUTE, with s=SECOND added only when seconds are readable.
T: h=5 m=7
